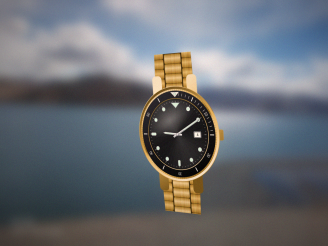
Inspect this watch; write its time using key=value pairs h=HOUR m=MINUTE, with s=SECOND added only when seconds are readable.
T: h=9 m=10
